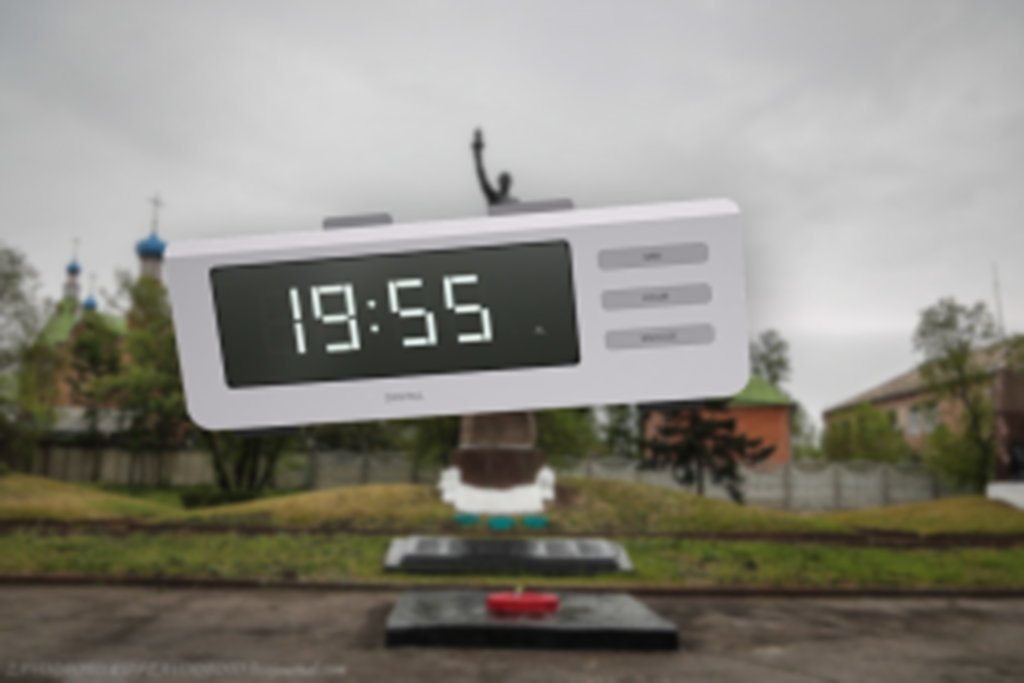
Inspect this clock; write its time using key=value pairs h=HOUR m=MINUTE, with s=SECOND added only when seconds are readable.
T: h=19 m=55
